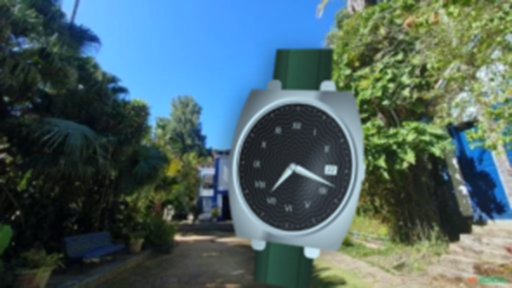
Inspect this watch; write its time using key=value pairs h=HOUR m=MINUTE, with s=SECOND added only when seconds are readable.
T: h=7 m=18
